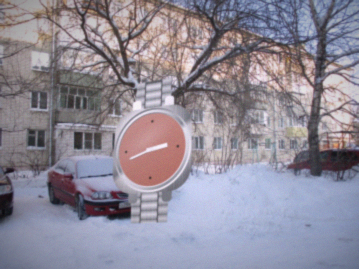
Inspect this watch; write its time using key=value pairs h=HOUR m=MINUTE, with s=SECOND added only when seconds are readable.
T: h=2 m=42
